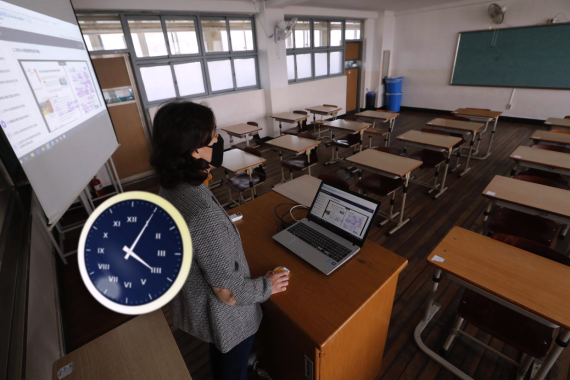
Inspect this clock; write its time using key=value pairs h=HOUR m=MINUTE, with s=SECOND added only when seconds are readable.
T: h=4 m=5
